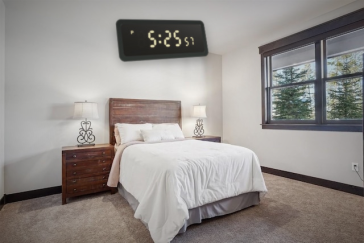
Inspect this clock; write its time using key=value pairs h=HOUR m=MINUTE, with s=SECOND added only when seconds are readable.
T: h=5 m=25 s=57
